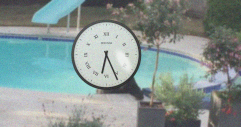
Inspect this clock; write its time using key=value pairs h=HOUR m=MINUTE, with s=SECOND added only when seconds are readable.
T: h=6 m=26
